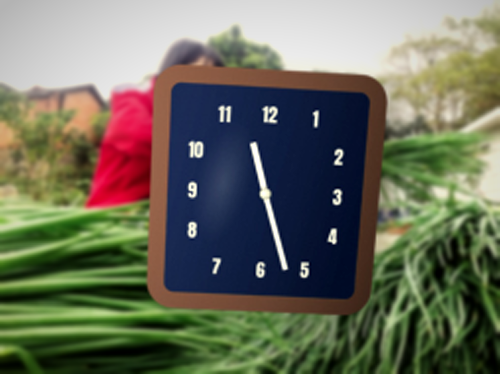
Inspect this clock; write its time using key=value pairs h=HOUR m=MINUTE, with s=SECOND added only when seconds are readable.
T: h=11 m=27
